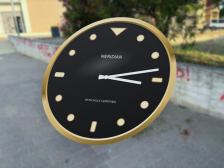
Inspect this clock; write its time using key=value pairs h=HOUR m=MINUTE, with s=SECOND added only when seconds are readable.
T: h=3 m=13
